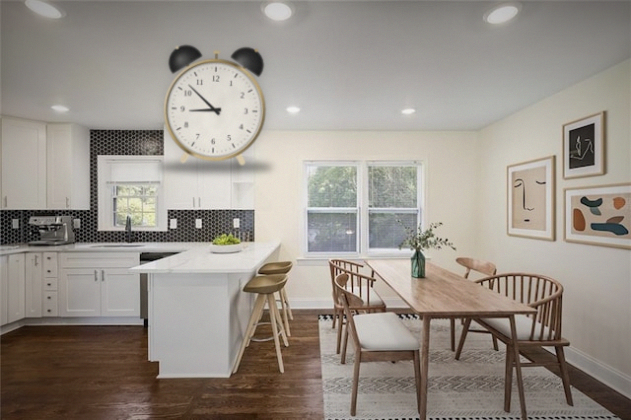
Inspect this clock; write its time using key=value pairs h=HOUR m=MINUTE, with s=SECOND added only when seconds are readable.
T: h=8 m=52
